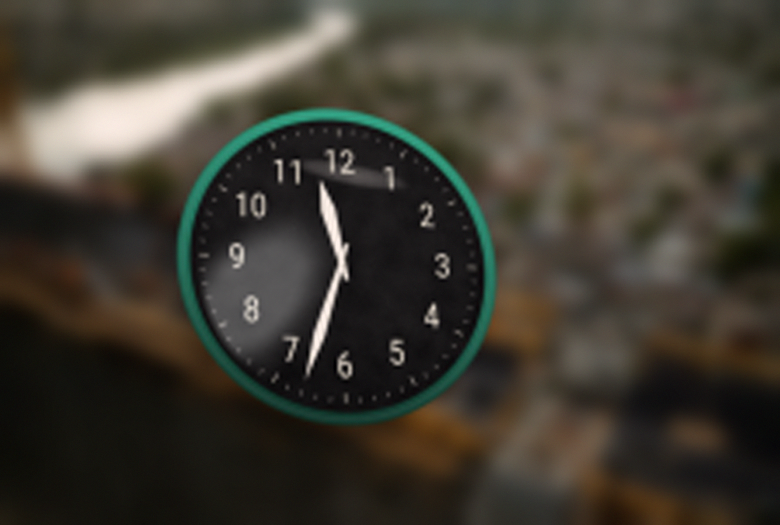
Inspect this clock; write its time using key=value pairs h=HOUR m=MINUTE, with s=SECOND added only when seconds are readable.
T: h=11 m=33
